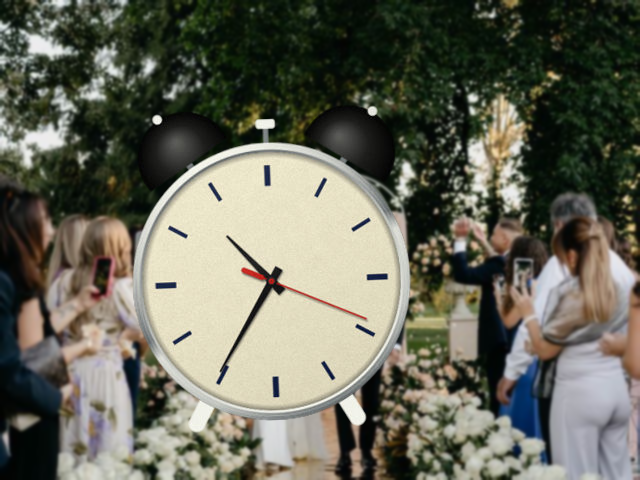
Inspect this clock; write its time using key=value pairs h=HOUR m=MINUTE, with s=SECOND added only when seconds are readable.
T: h=10 m=35 s=19
